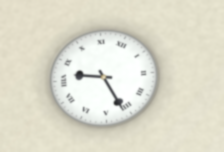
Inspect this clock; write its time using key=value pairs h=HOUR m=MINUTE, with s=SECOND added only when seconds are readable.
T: h=8 m=21
